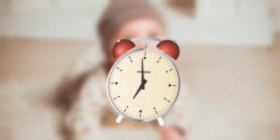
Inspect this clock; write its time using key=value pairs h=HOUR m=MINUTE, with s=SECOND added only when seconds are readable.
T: h=6 m=59
